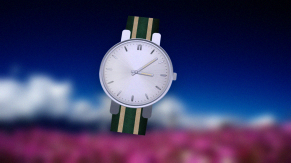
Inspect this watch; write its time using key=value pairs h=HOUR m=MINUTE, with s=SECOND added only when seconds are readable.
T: h=3 m=8
